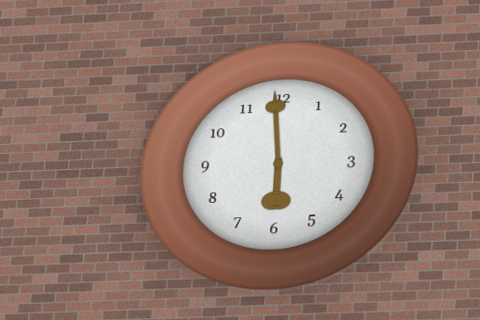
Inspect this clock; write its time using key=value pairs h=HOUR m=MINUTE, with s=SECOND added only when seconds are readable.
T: h=5 m=59
